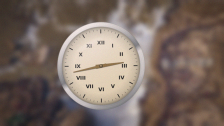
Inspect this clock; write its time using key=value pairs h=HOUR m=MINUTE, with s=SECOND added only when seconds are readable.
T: h=2 m=43
